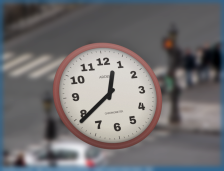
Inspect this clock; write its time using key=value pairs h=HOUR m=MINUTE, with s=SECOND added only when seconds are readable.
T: h=12 m=39
